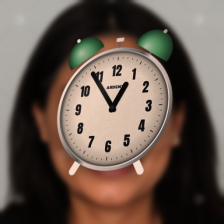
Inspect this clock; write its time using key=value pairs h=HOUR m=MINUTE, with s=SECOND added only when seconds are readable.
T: h=12 m=54
